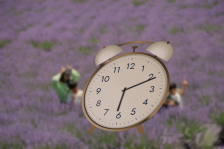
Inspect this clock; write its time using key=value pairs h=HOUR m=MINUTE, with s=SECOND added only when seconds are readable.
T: h=6 m=11
